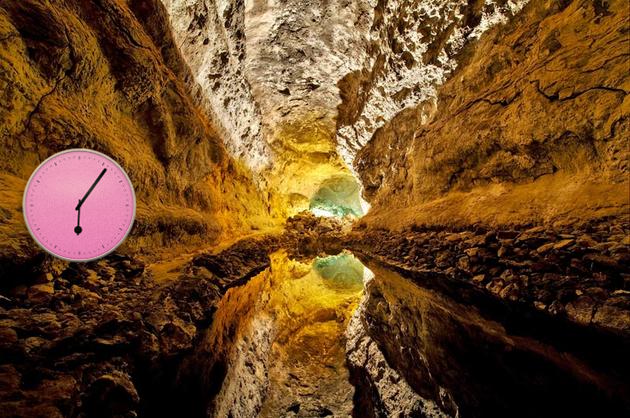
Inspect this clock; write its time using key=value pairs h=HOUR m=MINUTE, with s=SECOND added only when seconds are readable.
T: h=6 m=6
